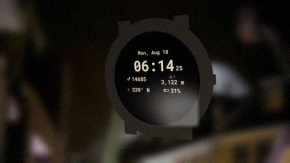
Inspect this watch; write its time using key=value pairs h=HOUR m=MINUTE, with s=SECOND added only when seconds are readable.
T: h=6 m=14
